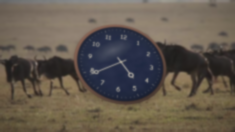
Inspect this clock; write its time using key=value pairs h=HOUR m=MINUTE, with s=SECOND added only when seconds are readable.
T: h=4 m=39
